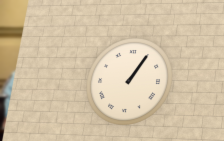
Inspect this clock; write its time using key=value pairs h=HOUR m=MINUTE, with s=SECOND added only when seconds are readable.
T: h=1 m=5
